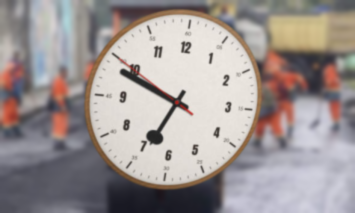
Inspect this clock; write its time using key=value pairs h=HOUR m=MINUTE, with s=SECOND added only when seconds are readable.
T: h=6 m=48 s=50
